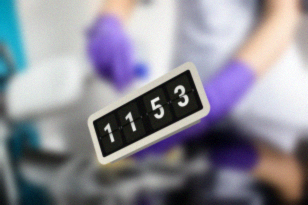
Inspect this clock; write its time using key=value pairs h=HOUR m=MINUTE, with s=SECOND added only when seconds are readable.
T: h=11 m=53
